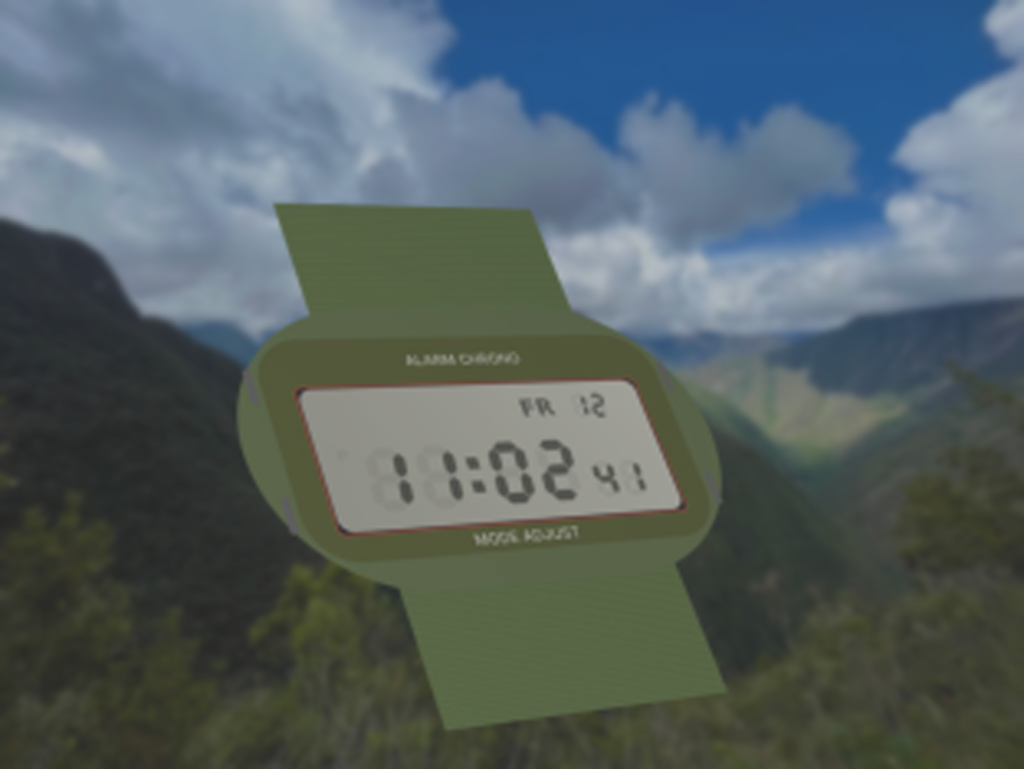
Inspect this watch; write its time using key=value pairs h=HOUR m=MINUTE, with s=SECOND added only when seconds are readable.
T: h=11 m=2 s=41
